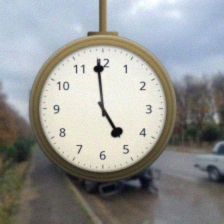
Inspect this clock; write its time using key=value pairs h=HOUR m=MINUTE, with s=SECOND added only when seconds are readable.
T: h=4 m=59
